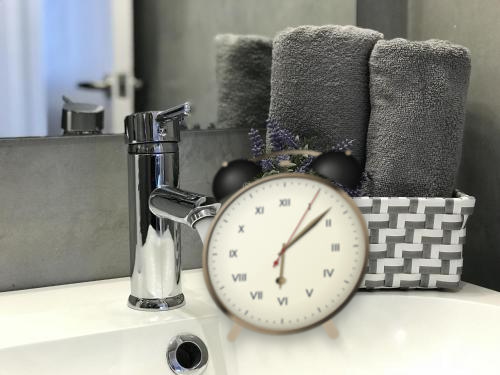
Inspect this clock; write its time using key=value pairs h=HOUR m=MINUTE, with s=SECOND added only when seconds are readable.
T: h=6 m=8 s=5
